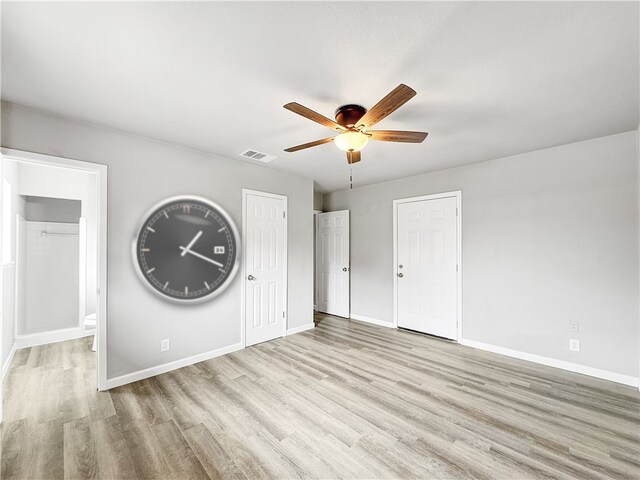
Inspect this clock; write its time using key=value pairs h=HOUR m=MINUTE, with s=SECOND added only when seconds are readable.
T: h=1 m=19
